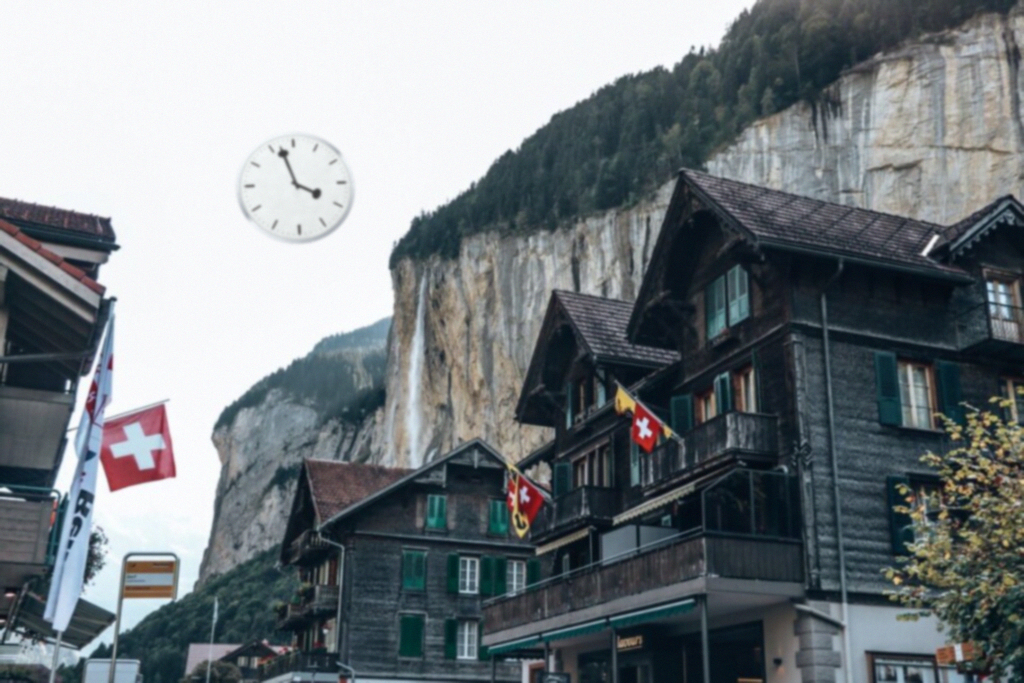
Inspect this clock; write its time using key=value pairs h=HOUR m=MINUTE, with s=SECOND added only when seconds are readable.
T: h=3 m=57
